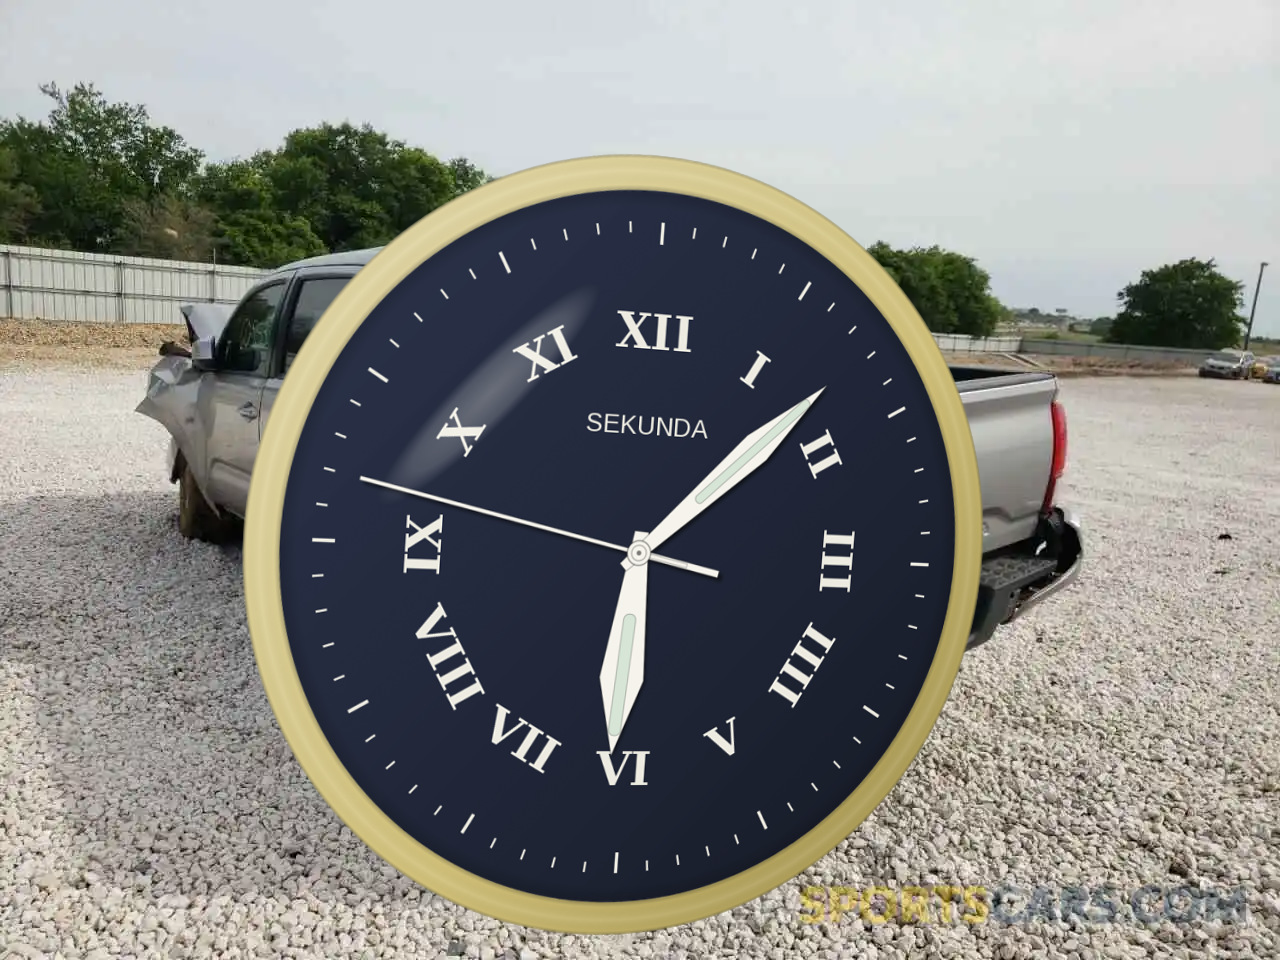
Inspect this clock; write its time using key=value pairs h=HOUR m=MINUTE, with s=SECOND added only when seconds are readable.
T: h=6 m=7 s=47
